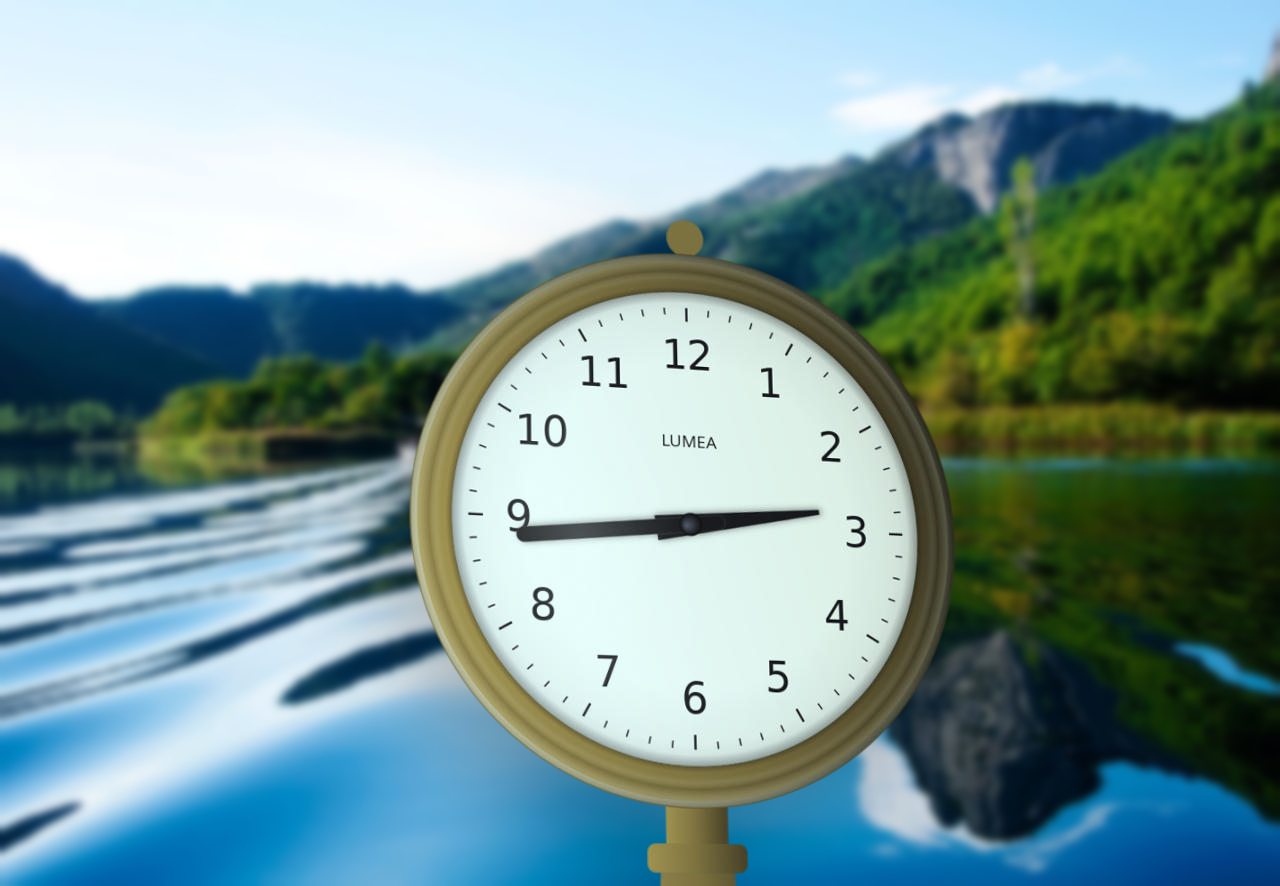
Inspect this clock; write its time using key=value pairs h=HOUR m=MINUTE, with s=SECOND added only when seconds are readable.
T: h=2 m=44
